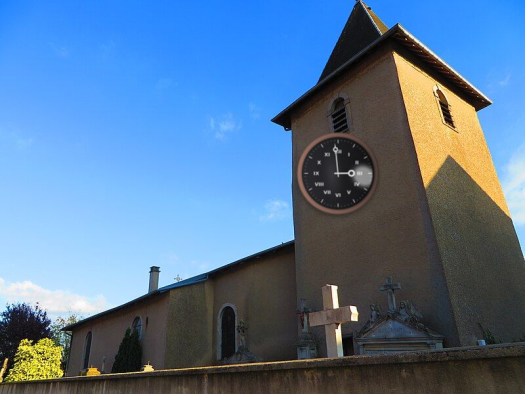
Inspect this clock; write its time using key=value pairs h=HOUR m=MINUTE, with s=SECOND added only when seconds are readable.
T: h=2 m=59
